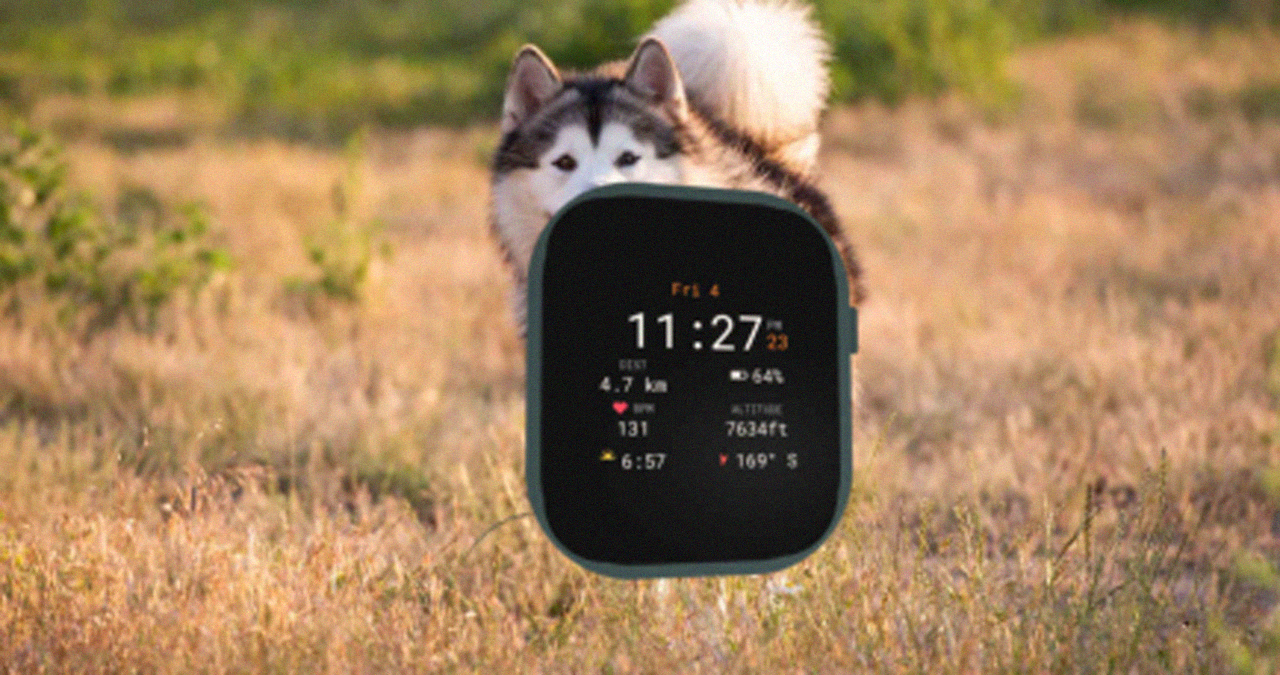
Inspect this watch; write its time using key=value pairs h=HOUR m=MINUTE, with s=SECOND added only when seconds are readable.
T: h=11 m=27
